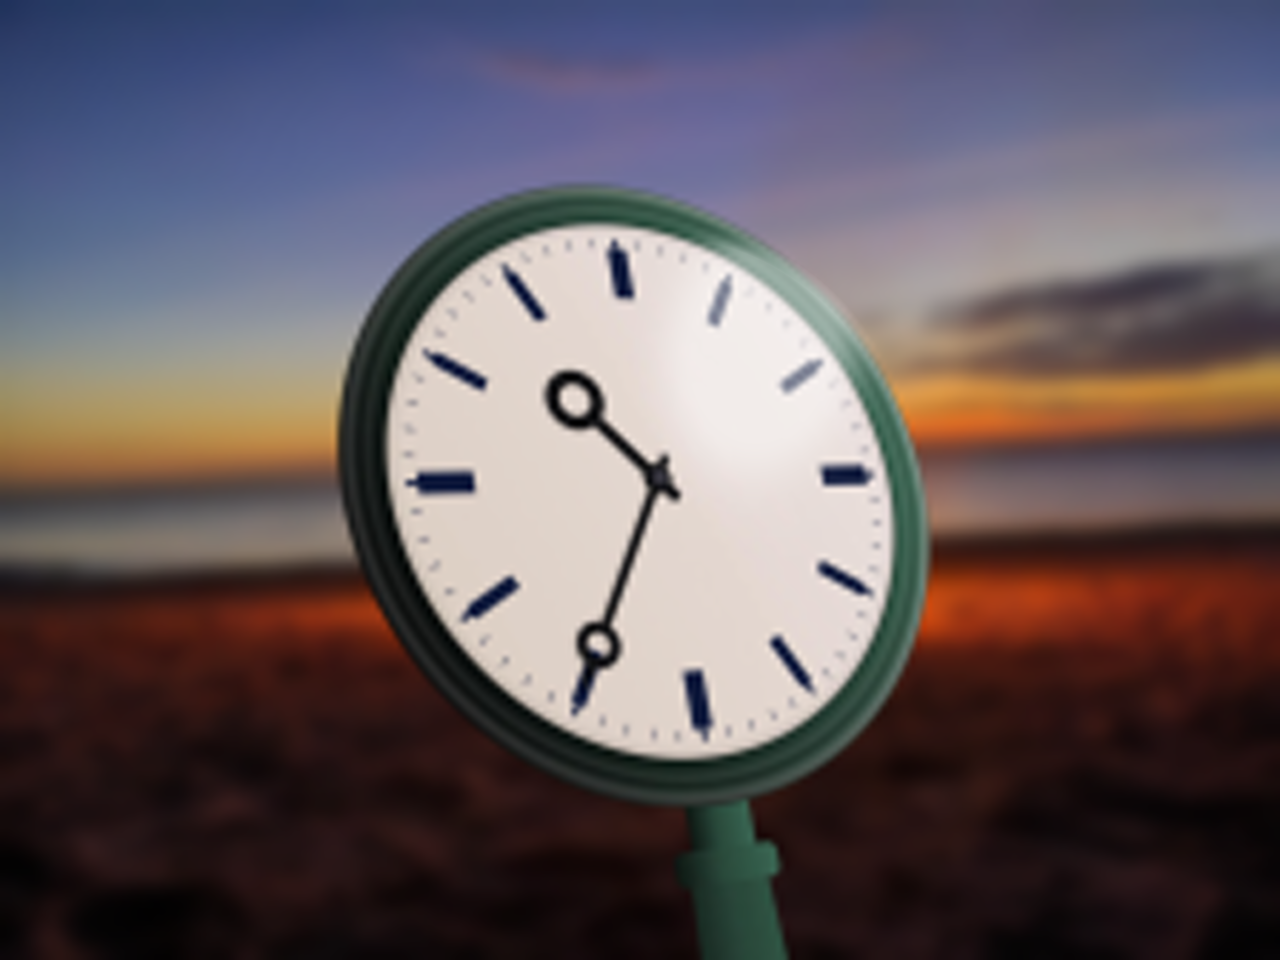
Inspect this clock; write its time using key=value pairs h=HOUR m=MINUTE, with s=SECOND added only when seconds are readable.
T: h=10 m=35
